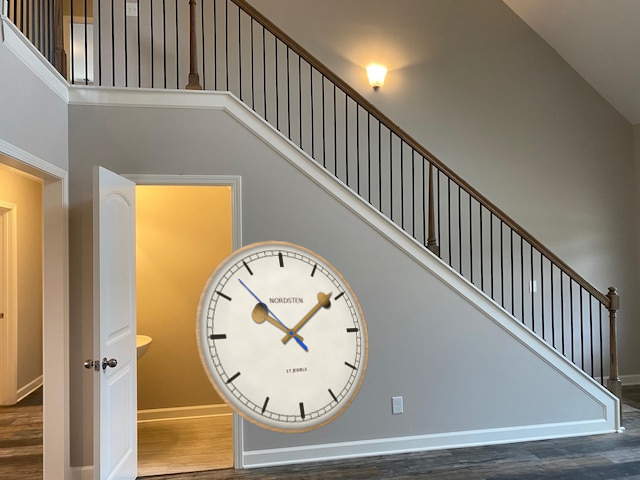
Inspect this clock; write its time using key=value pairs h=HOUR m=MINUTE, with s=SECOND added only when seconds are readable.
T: h=10 m=8 s=53
